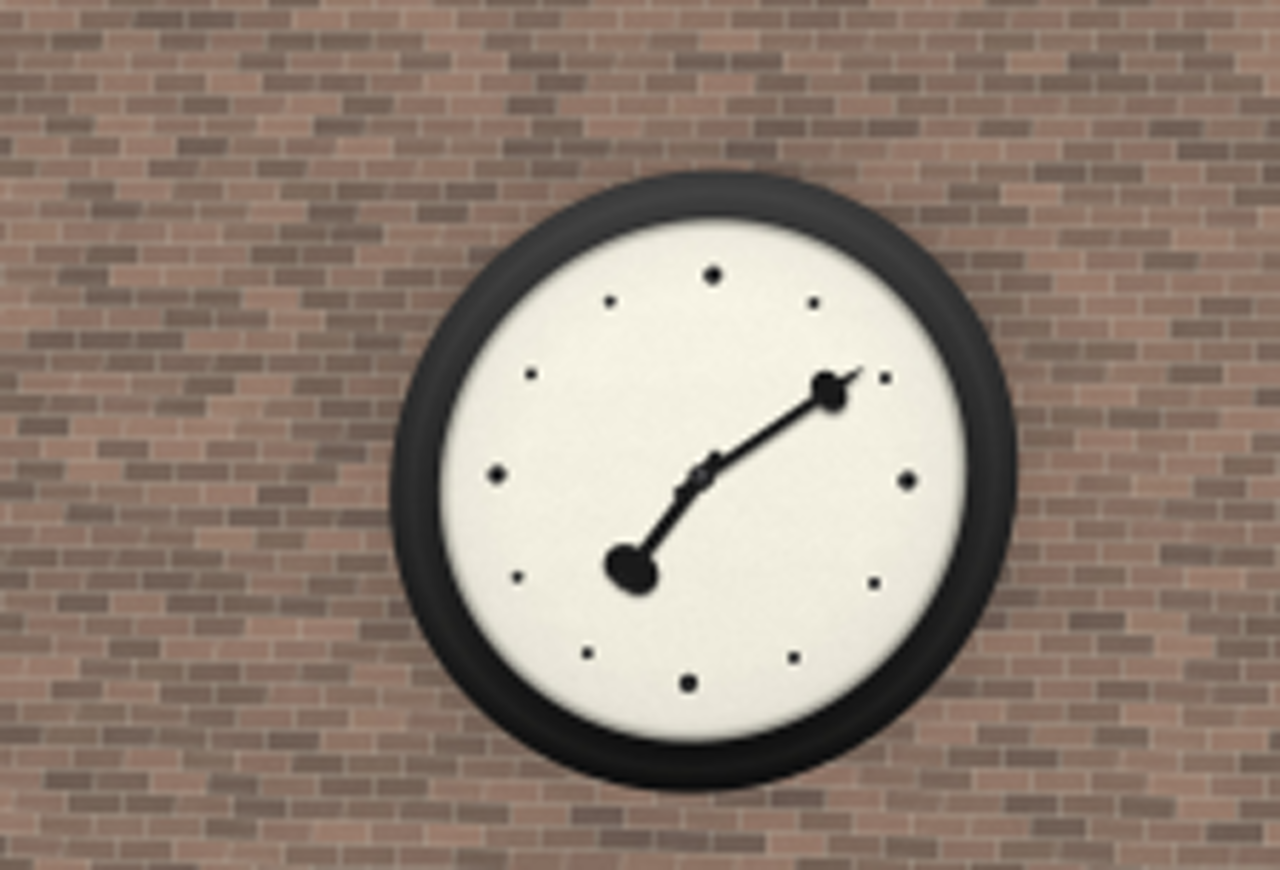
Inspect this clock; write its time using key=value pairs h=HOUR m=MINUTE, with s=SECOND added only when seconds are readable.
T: h=7 m=9
